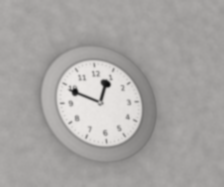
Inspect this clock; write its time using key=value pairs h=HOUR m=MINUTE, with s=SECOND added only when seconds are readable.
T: h=12 m=49
